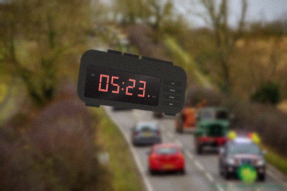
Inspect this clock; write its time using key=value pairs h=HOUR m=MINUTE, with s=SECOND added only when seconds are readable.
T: h=5 m=23
